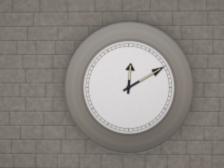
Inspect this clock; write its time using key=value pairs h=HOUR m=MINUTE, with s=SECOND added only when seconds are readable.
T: h=12 m=10
